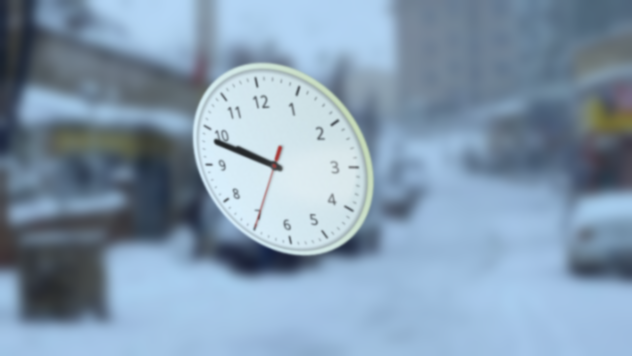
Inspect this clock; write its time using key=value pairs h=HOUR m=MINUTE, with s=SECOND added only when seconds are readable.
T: h=9 m=48 s=35
